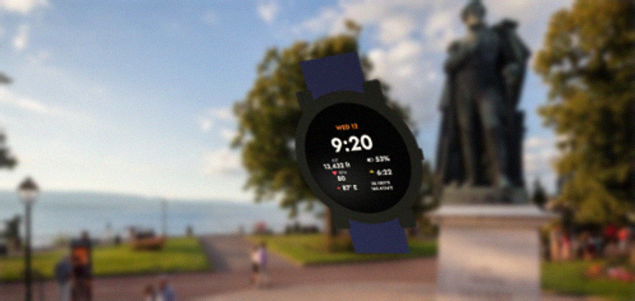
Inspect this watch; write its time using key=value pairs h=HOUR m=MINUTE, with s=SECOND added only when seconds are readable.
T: h=9 m=20
